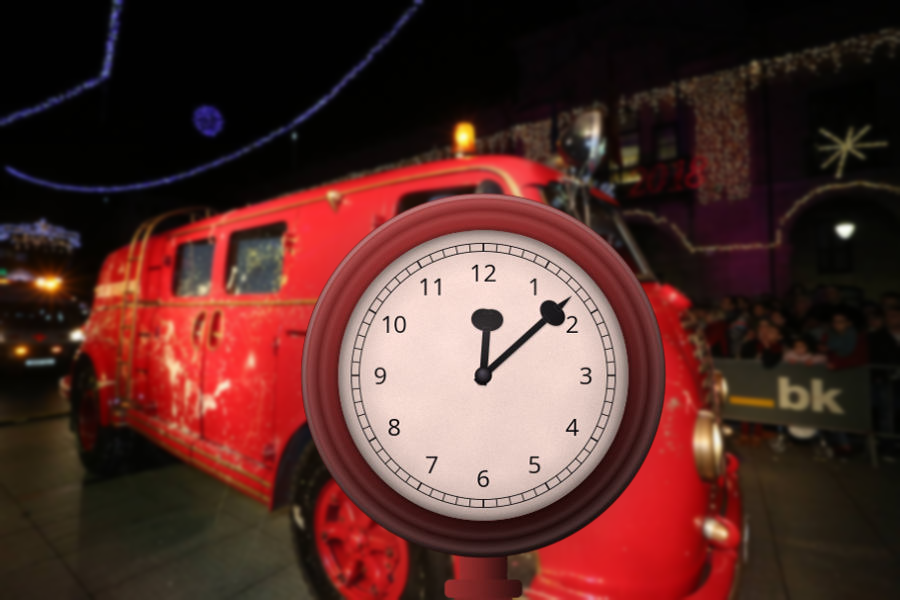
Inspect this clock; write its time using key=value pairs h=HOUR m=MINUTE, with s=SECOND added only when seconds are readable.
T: h=12 m=8
